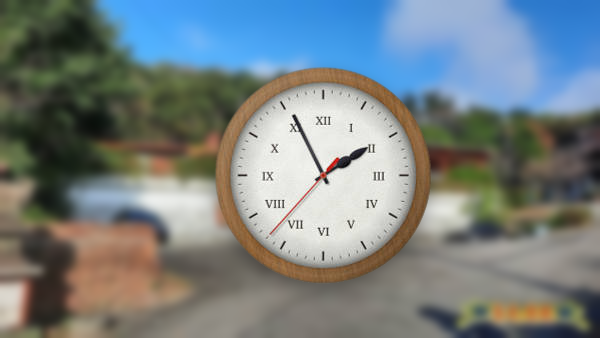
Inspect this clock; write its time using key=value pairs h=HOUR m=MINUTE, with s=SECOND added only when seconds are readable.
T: h=1 m=55 s=37
